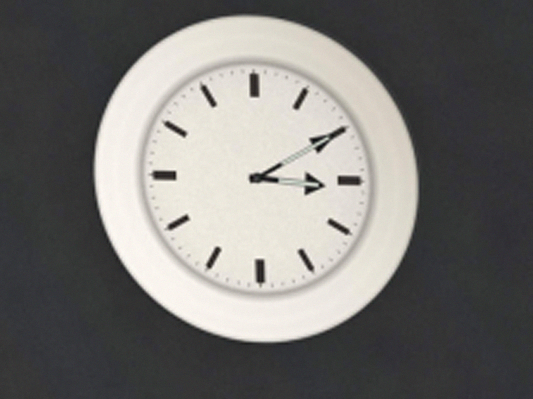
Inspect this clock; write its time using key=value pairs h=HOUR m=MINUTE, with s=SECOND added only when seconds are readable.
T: h=3 m=10
